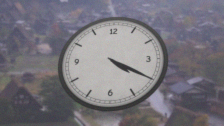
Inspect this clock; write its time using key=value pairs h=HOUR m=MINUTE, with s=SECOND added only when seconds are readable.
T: h=4 m=20
